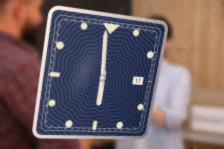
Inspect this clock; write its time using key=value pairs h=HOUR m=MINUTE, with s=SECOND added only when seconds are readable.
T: h=5 m=59
